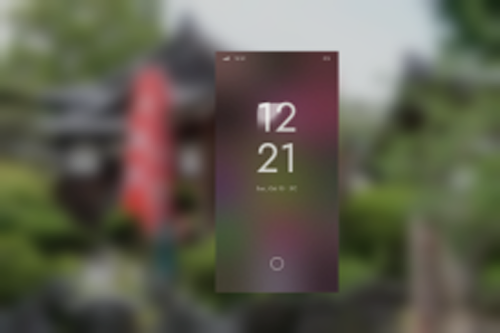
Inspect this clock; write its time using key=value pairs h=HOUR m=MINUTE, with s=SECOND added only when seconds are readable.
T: h=12 m=21
